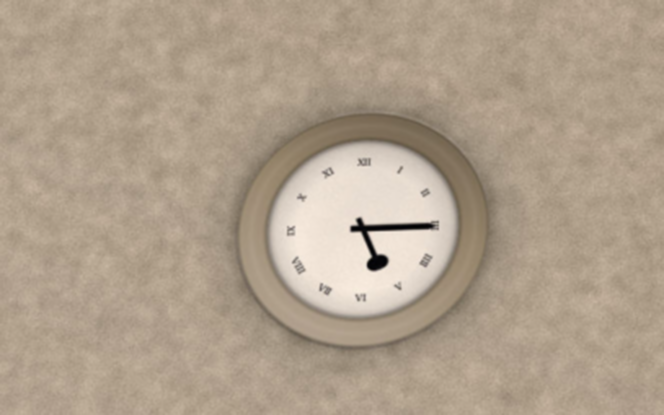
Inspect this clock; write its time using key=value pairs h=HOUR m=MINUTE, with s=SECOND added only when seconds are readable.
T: h=5 m=15
